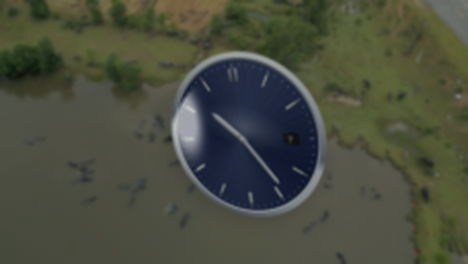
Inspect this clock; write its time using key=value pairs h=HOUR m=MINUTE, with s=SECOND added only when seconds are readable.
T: h=10 m=24
